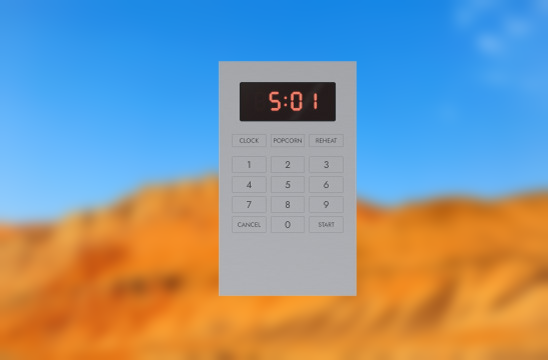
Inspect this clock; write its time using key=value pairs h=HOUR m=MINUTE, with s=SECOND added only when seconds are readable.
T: h=5 m=1
